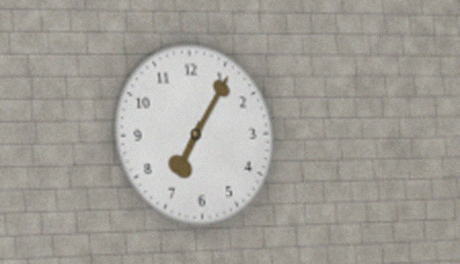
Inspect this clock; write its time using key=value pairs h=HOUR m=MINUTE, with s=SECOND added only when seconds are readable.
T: h=7 m=6
